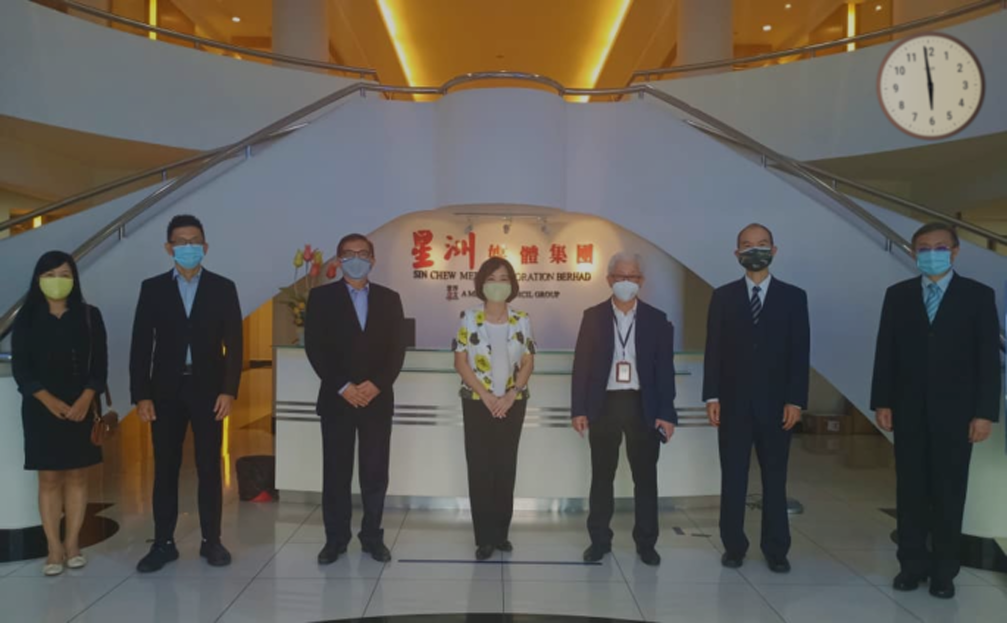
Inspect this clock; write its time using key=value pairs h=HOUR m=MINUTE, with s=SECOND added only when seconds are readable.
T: h=5 m=59
